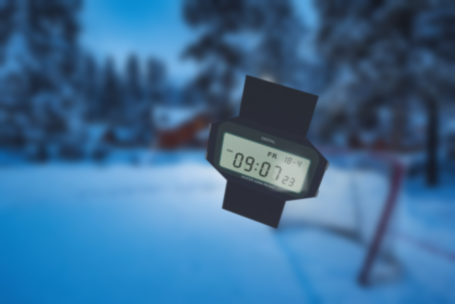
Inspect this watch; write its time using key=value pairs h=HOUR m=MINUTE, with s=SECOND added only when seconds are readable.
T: h=9 m=7 s=23
